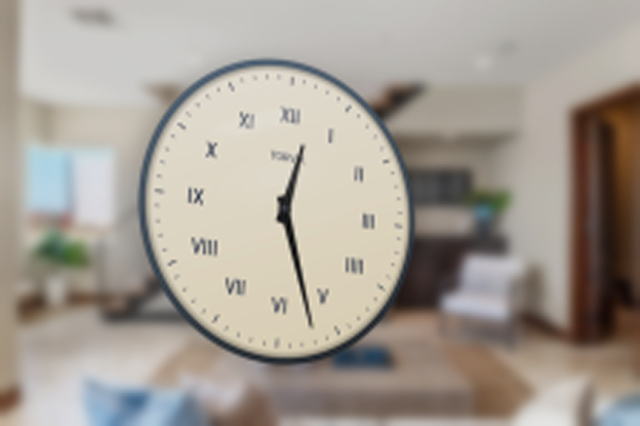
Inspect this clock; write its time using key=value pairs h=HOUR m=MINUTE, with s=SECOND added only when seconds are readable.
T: h=12 m=27
